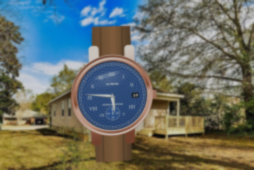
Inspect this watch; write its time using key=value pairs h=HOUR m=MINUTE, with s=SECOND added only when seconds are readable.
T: h=5 m=46
